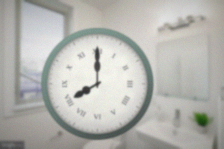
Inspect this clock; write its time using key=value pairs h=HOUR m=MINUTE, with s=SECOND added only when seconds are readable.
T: h=8 m=0
